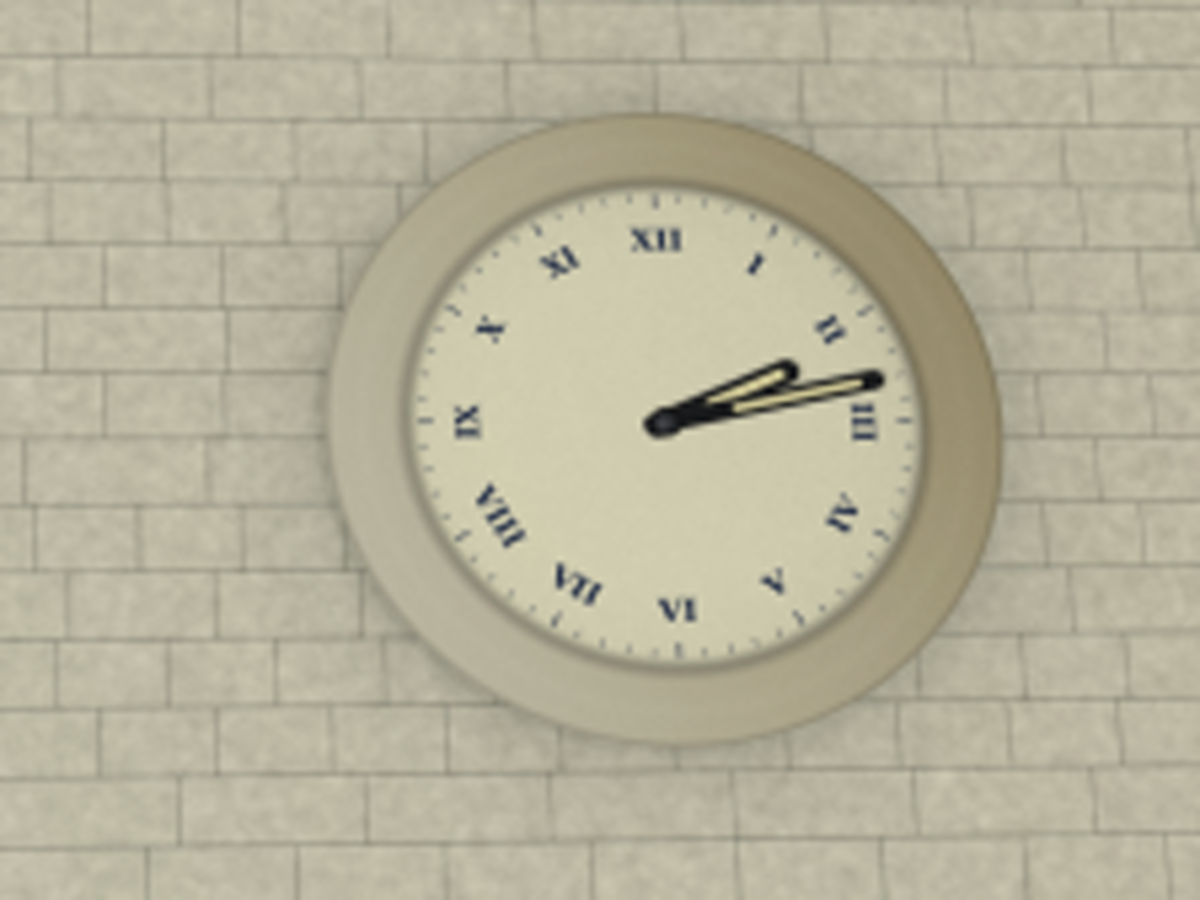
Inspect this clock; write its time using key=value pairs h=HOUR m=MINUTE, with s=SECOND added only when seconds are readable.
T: h=2 m=13
